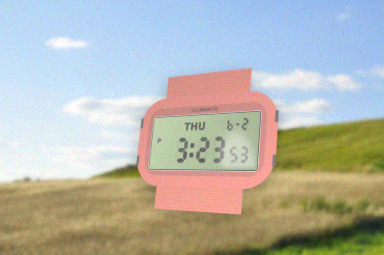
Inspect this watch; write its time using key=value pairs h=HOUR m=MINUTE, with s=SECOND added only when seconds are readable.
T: h=3 m=23 s=53
